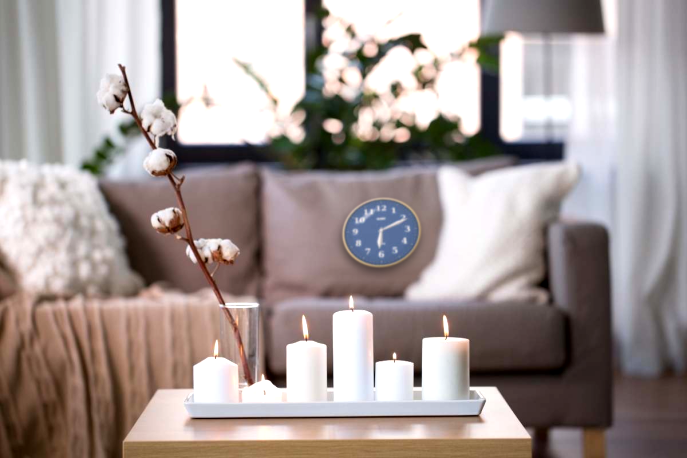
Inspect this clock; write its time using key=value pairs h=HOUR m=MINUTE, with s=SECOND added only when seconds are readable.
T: h=6 m=11
